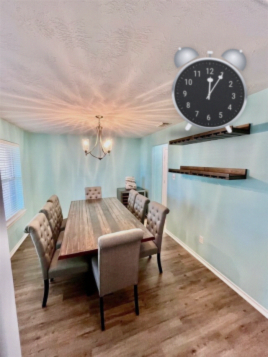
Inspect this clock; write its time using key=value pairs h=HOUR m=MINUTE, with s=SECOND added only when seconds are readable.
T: h=12 m=5
